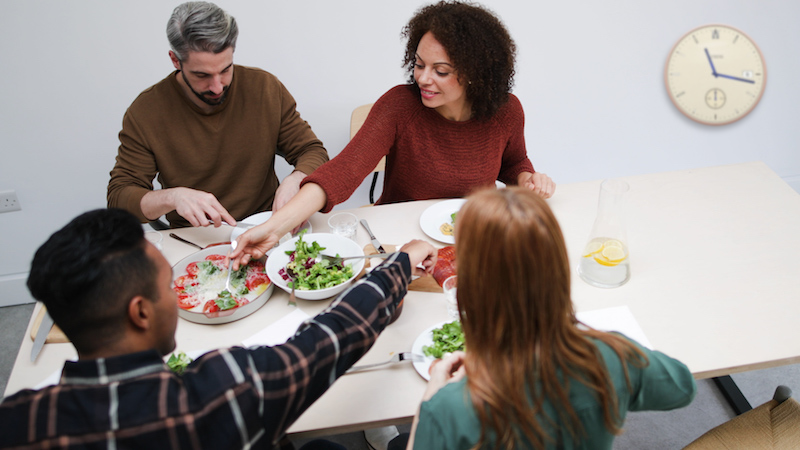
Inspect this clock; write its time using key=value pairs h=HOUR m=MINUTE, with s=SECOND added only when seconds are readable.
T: h=11 m=17
